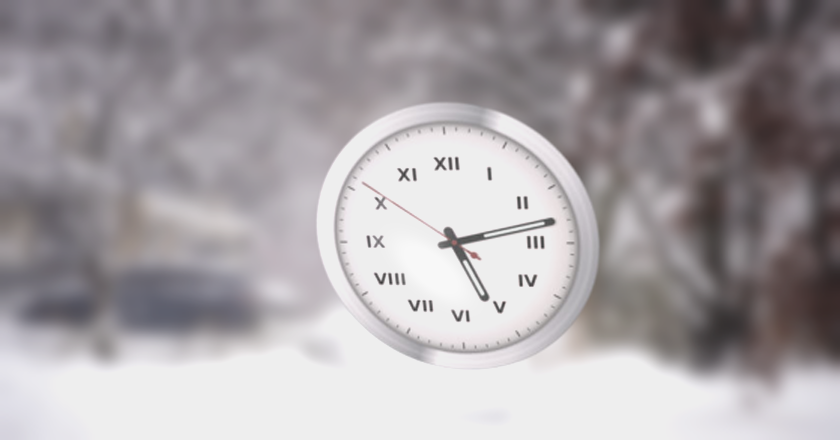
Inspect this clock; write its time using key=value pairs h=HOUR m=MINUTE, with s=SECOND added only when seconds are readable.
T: h=5 m=12 s=51
